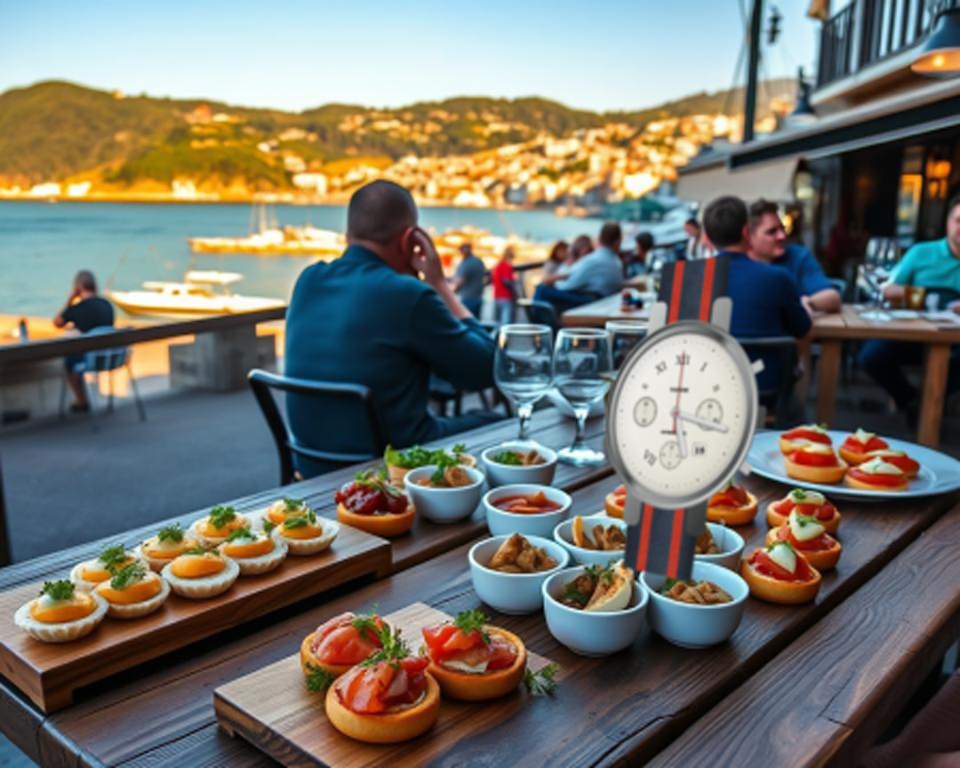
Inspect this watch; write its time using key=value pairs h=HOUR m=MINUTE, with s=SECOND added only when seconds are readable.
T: h=5 m=17
